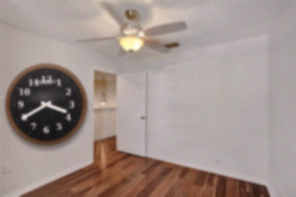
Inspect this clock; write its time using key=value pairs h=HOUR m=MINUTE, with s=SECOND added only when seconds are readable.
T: h=3 m=40
